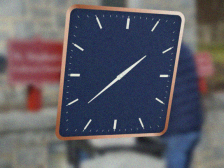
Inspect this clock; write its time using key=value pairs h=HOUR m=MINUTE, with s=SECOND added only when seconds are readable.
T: h=1 m=38
